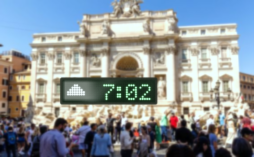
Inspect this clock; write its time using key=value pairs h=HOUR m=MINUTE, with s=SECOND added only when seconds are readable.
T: h=7 m=2
